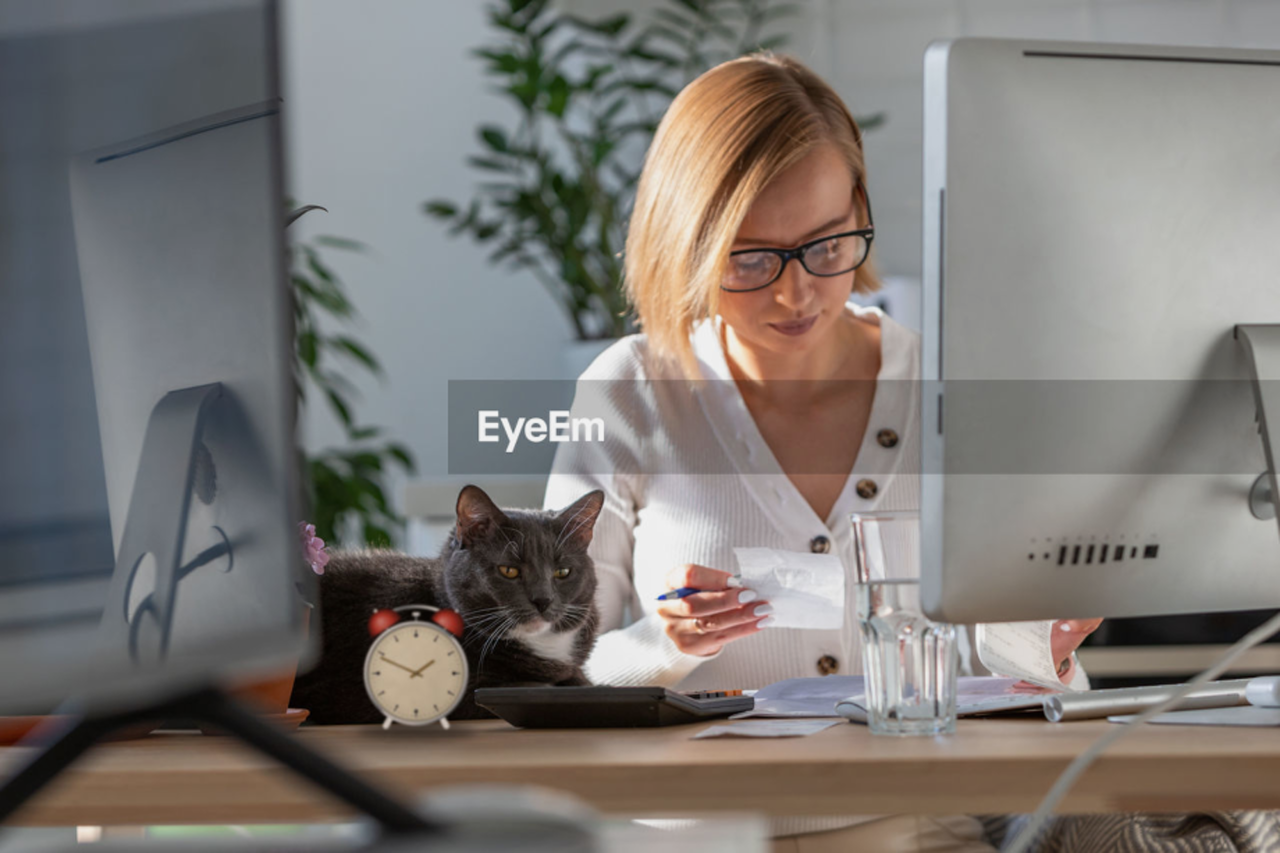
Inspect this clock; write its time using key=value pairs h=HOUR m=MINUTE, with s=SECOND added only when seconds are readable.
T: h=1 m=49
